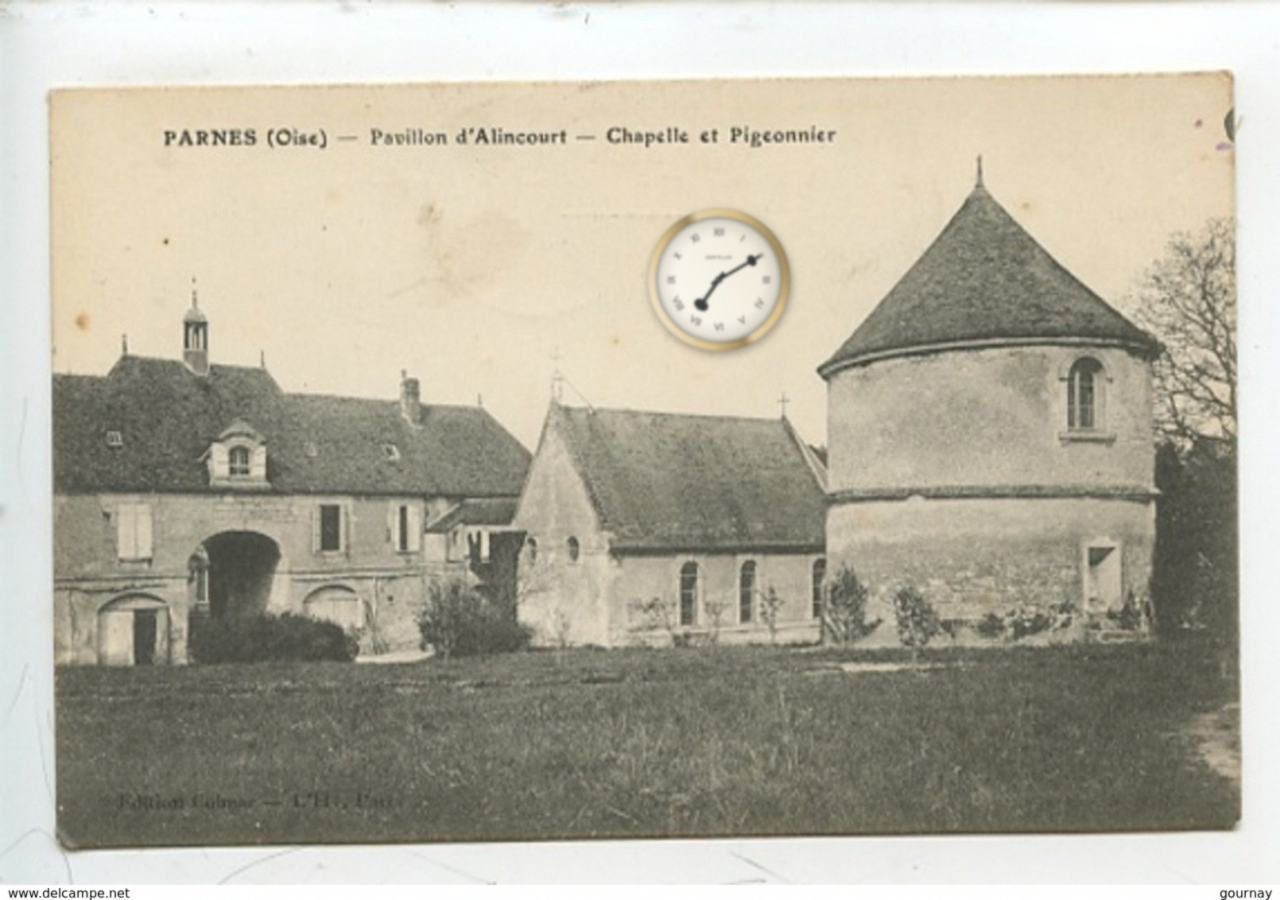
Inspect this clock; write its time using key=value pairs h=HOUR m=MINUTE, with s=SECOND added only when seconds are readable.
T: h=7 m=10
